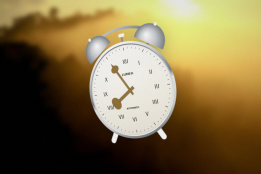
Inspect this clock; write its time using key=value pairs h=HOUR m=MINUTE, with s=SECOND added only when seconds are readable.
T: h=7 m=55
